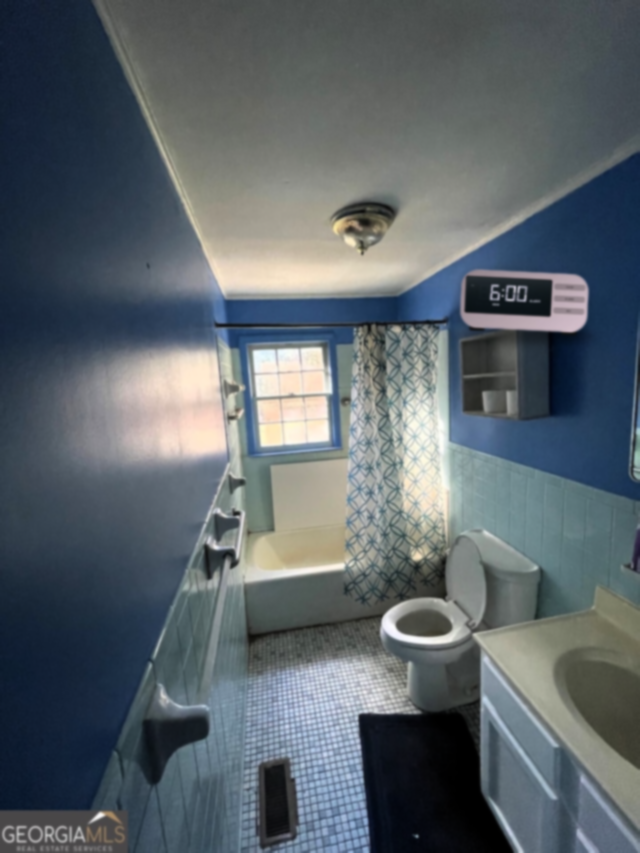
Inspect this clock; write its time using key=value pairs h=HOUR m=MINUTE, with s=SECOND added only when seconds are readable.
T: h=6 m=0
